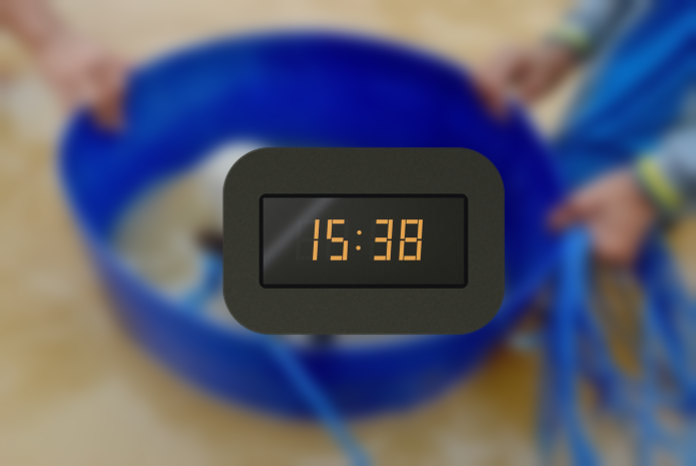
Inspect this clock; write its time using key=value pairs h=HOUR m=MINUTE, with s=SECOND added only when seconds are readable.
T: h=15 m=38
